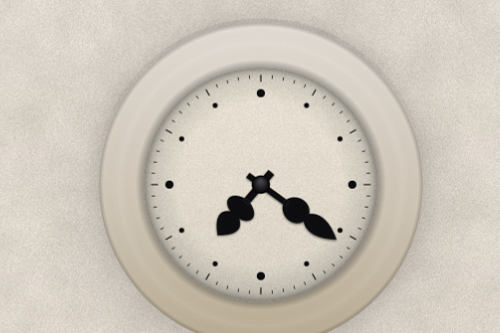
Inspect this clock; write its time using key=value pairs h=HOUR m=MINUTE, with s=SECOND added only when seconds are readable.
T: h=7 m=21
